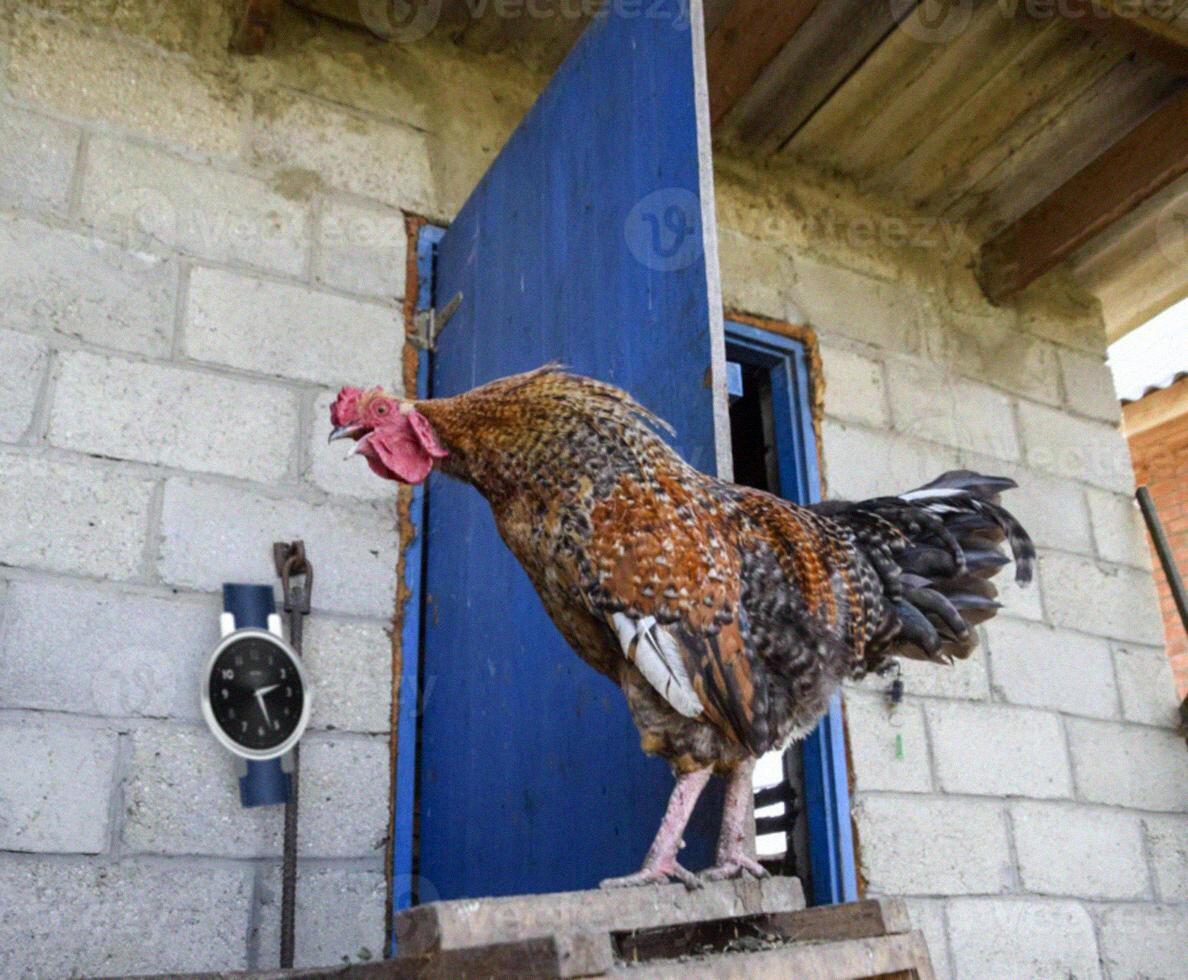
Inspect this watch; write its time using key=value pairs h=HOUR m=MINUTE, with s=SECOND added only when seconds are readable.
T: h=2 m=27
